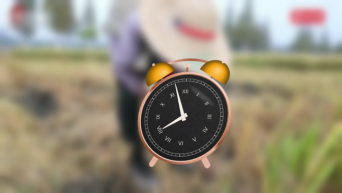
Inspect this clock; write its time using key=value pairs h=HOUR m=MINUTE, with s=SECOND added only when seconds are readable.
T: h=7 m=57
